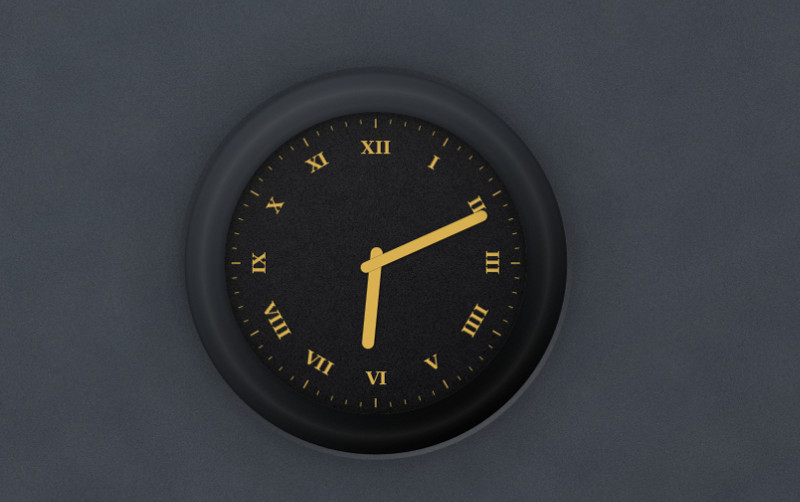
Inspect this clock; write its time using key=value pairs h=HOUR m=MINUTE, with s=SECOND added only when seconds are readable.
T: h=6 m=11
